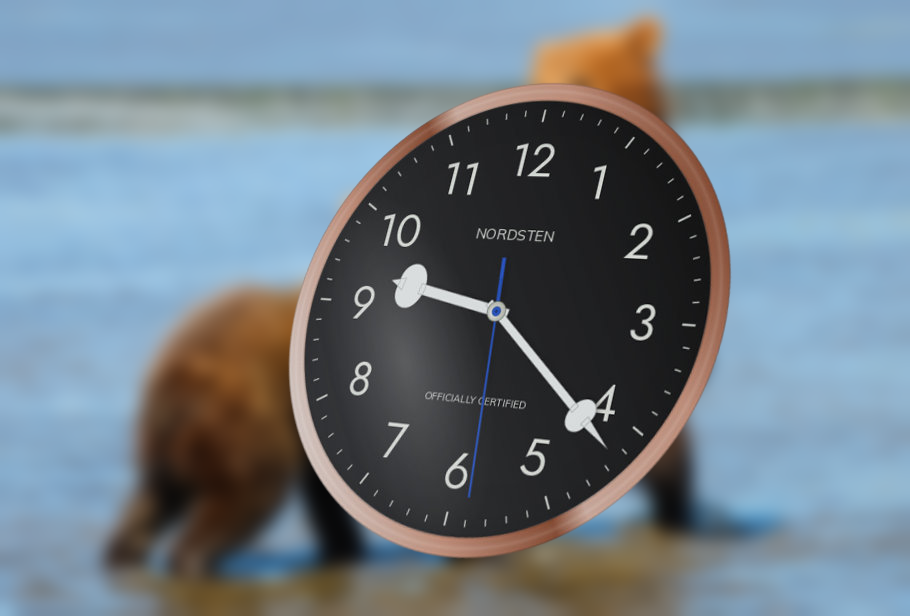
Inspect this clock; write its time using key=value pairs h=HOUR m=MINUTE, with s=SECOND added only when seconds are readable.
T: h=9 m=21 s=29
